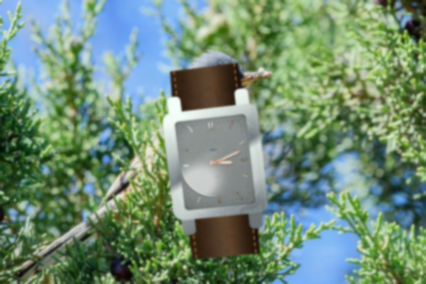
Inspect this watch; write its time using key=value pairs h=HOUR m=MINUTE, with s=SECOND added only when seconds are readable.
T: h=3 m=12
